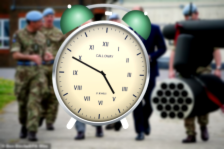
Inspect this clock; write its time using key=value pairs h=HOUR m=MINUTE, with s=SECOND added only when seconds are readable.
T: h=4 m=49
